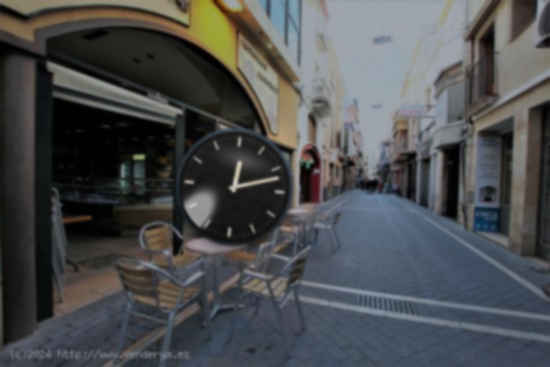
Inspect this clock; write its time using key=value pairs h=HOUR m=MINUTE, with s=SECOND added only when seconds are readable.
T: h=12 m=12
